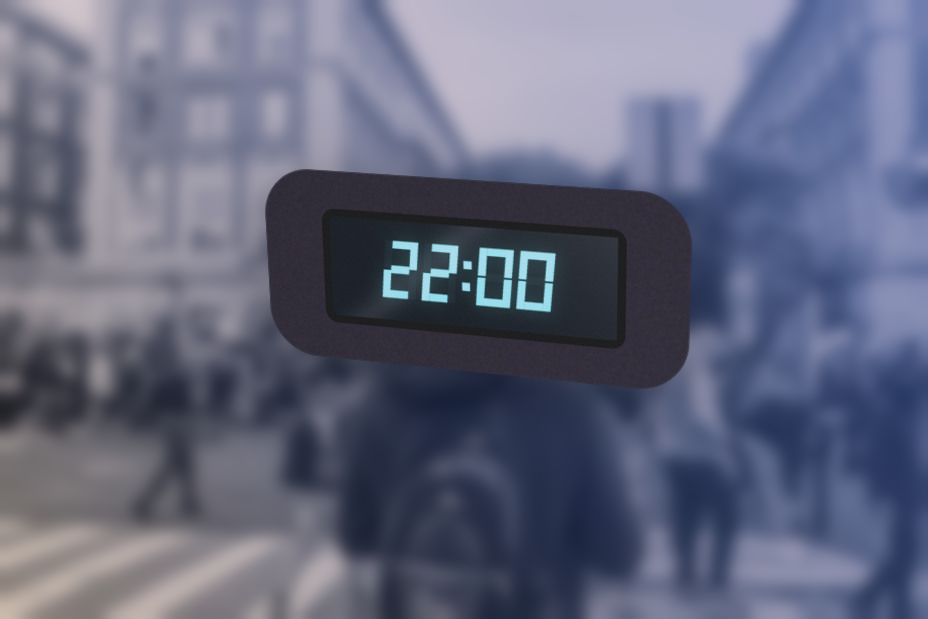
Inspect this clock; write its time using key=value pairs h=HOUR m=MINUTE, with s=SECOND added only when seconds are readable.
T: h=22 m=0
